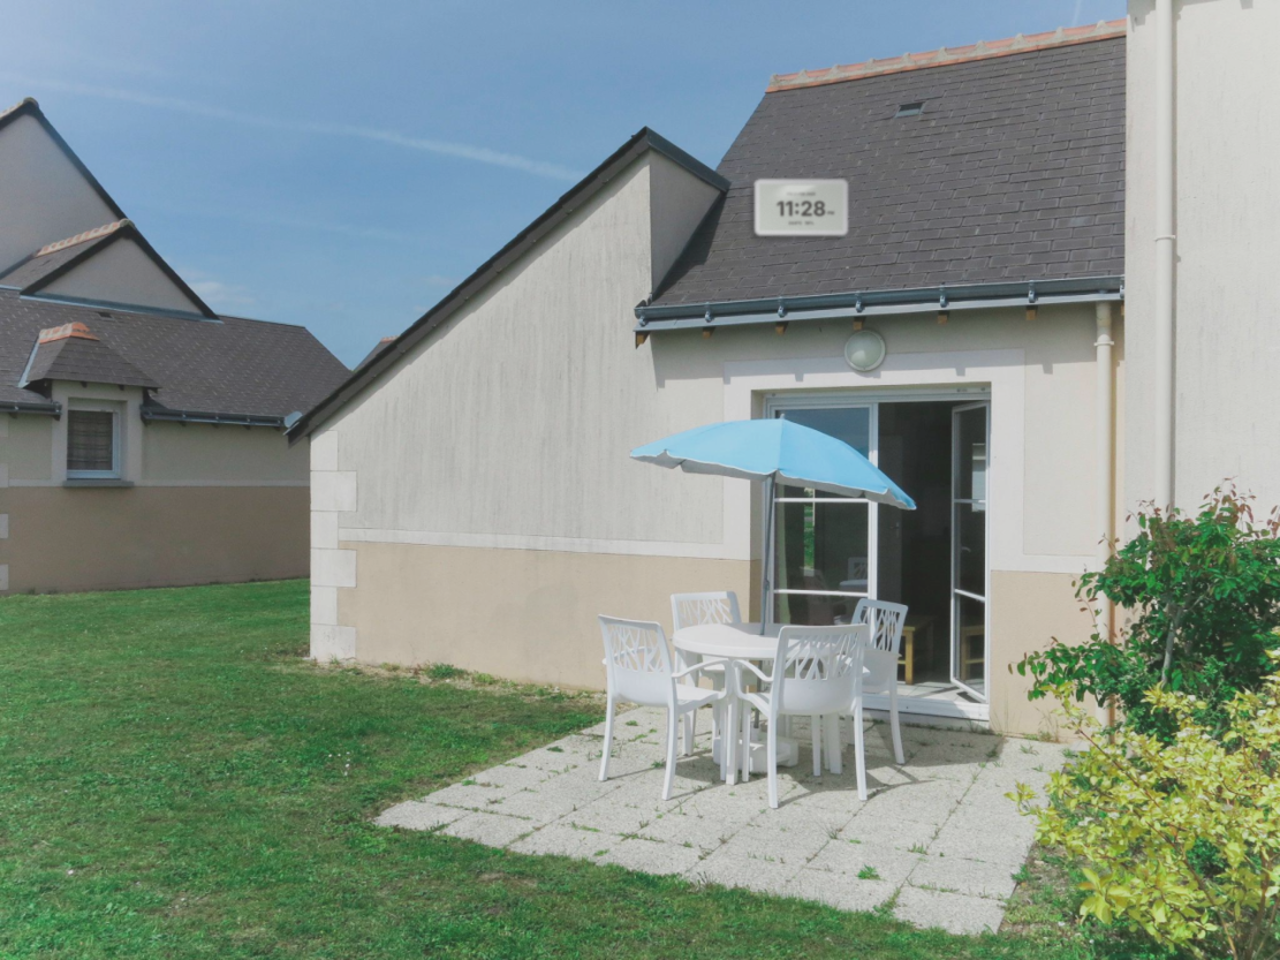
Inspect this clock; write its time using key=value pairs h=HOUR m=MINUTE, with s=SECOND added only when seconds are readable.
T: h=11 m=28
